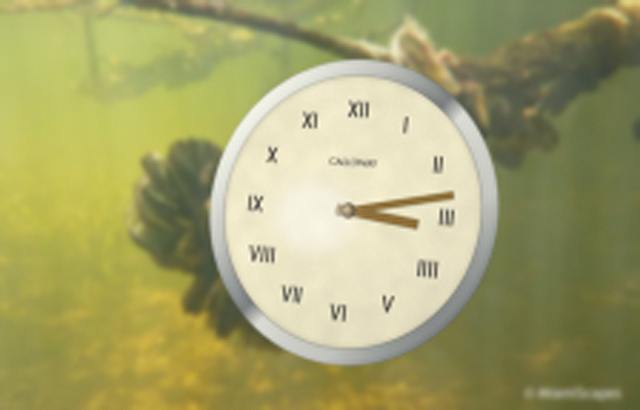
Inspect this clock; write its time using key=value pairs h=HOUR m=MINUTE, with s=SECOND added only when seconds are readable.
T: h=3 m=13
